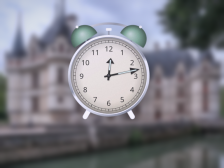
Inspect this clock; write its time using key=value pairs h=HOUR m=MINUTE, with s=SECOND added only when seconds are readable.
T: h=12 m=13
